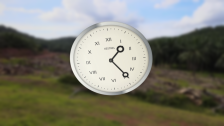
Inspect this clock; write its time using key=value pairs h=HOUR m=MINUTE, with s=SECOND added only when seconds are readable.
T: h=1 m=24
